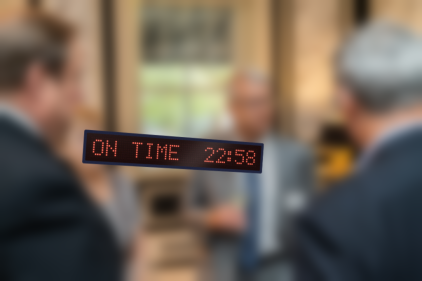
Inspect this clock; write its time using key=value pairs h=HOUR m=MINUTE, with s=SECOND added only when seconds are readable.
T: h=22 m=58
